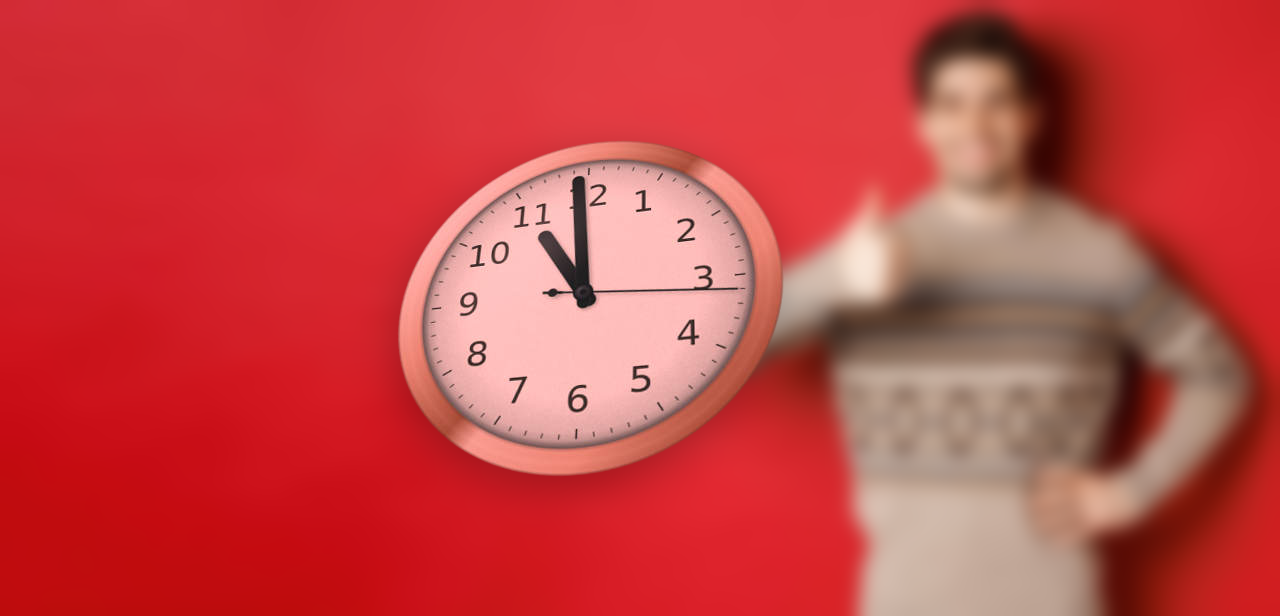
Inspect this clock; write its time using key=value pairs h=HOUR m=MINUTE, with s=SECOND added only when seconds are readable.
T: h=10 m=59 s=16
